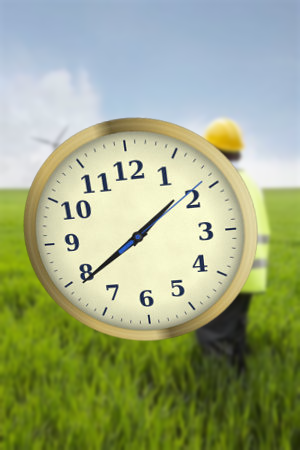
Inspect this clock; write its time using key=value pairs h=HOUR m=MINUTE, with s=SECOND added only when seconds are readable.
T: h=1 m=39 s=9
